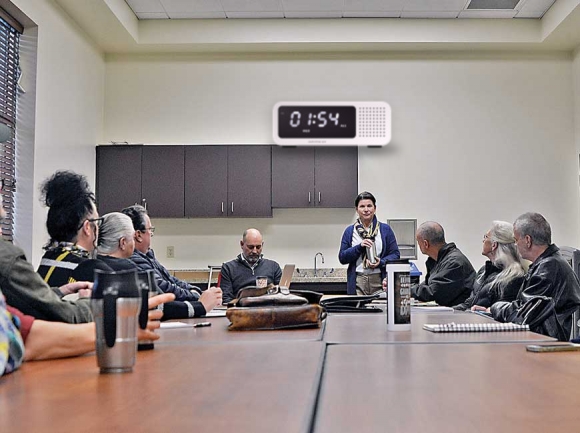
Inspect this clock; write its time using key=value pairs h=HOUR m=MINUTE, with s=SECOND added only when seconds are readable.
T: h=1 m=54
